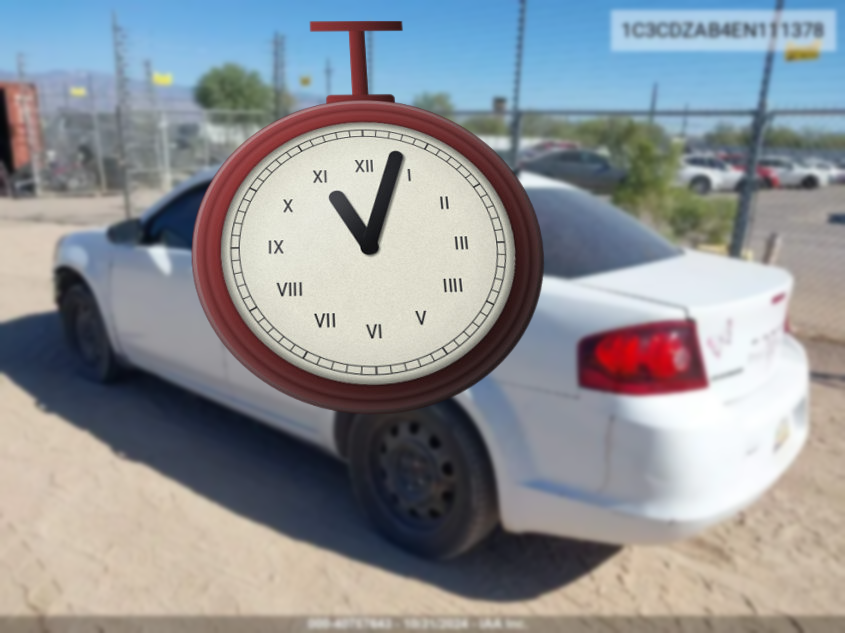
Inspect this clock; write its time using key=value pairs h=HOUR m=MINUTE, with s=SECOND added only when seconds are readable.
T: h=11 m=3
